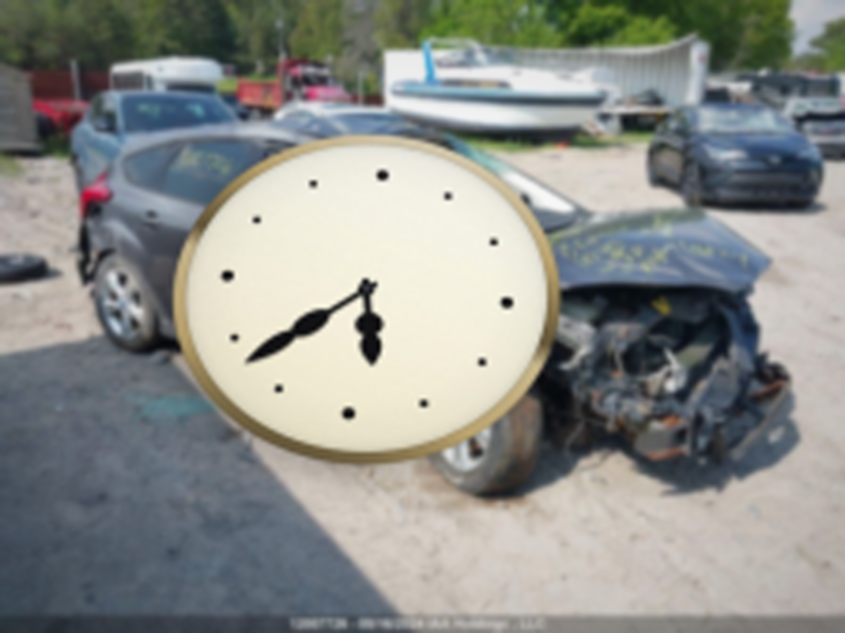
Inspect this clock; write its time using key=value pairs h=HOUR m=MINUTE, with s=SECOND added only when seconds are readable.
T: h=5 m=38
